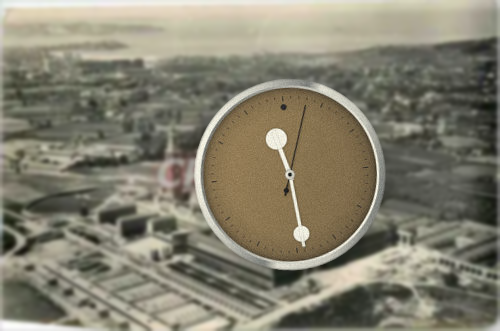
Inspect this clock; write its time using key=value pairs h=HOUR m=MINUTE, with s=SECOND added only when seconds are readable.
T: h=11 m=29 s=3
